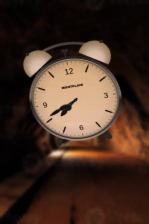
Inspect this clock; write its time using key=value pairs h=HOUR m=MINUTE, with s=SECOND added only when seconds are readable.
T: h=7 m=41
